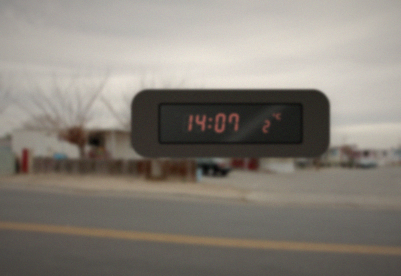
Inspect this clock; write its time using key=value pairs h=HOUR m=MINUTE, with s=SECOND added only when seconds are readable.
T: h=14 m=7
